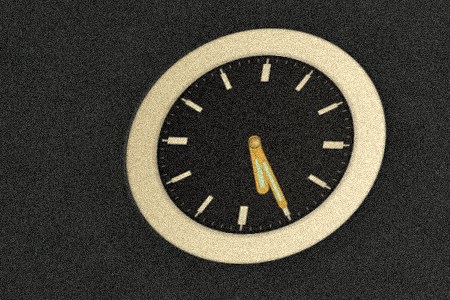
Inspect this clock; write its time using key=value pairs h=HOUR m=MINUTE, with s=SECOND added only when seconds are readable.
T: h=5 m=25
